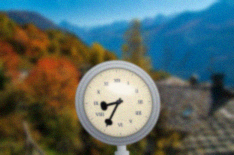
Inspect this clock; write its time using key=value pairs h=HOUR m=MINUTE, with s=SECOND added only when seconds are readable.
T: h=8 m=35
